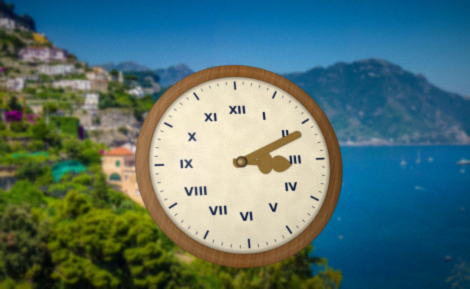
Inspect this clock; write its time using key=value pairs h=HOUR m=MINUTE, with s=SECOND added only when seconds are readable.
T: h=3 m=11
